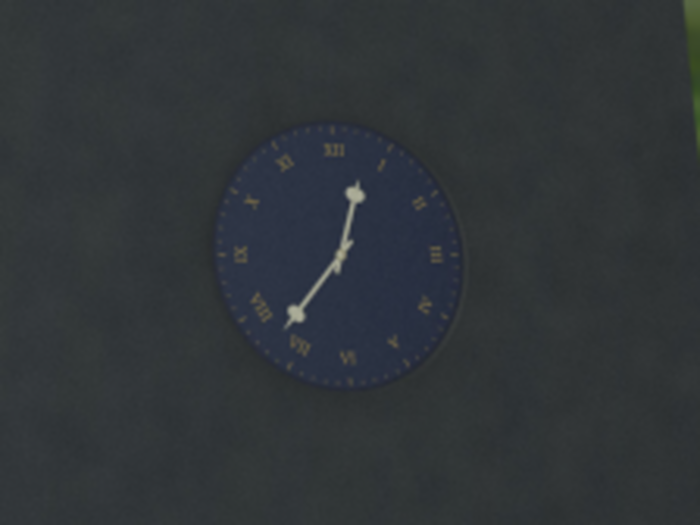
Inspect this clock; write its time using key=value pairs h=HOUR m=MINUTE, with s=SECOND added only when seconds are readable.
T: h=12 m=37
